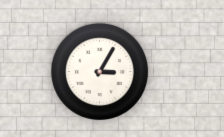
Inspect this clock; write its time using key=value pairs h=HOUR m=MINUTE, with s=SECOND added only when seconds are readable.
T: h=3 m=5
